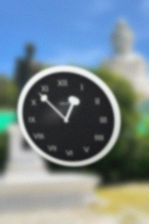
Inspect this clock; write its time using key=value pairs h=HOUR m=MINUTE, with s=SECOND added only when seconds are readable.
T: h=12 m=53
